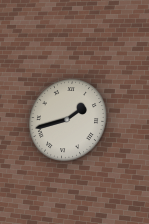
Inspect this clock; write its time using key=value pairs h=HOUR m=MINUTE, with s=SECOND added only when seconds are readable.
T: h=1 m=42
